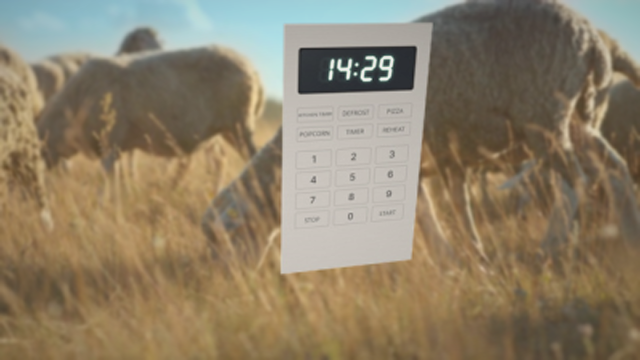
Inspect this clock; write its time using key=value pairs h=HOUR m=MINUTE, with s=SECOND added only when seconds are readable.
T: h=14 m=29
